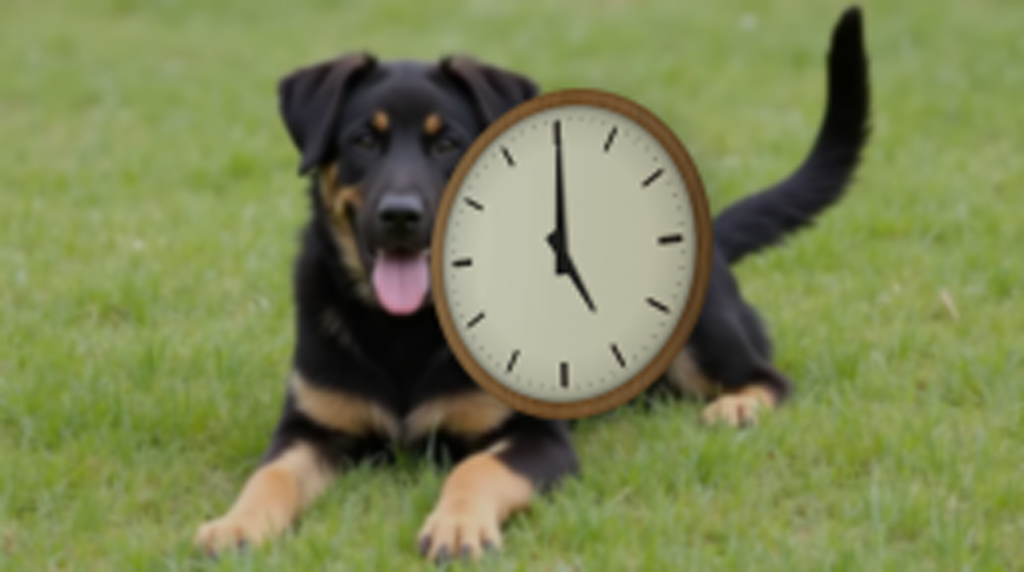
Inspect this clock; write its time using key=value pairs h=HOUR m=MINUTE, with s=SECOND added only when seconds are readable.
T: h=5 m=0
